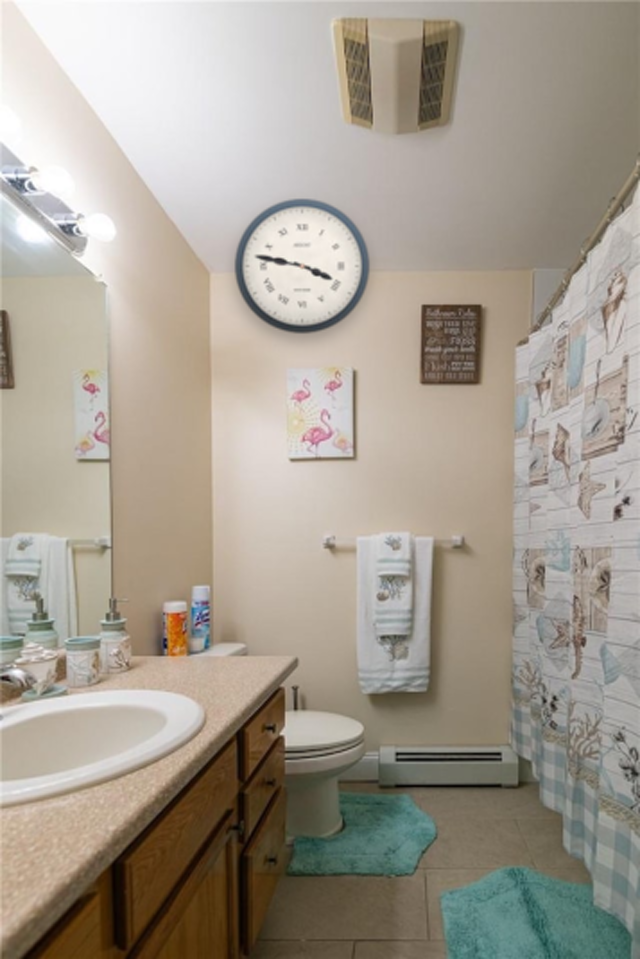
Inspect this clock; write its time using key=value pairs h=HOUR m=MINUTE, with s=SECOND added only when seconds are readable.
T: h=3 m=47
